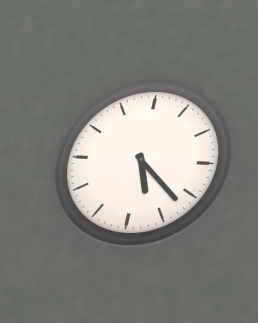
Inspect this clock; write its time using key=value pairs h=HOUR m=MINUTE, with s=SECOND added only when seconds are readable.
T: h=5 m=22
